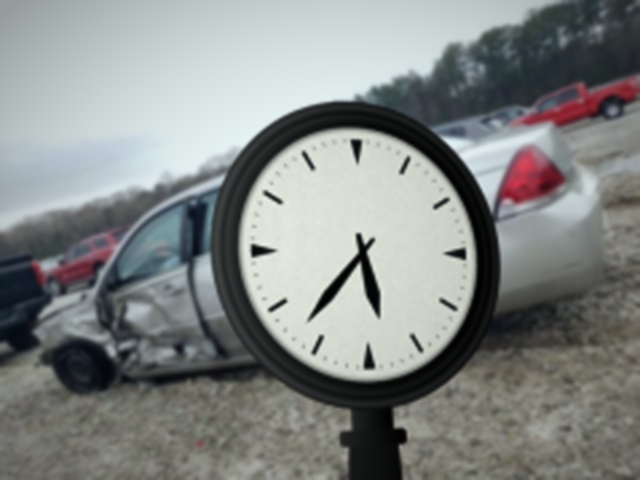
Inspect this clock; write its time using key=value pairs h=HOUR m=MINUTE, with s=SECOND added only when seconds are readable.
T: h=5 m=37
